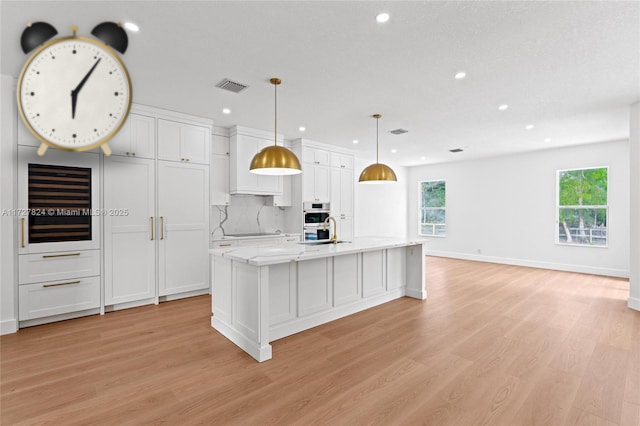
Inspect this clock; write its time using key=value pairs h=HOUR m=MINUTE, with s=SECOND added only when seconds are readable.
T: h=6 m=6
